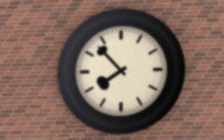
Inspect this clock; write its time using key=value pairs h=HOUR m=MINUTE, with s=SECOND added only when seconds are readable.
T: h=7 m=53
